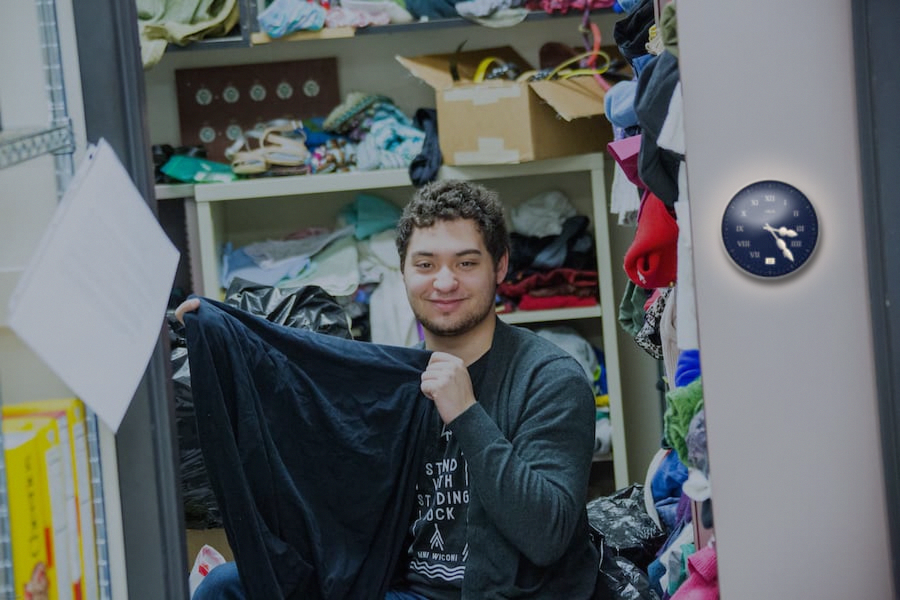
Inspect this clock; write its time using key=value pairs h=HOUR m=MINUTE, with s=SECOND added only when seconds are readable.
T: h=3 m=24
